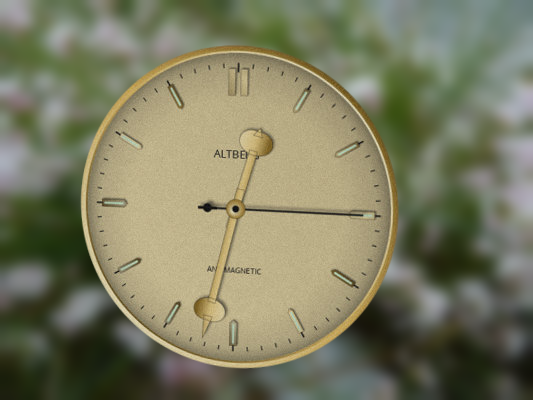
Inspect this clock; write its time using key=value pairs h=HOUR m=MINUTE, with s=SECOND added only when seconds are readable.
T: h=12 m=32 s=15
